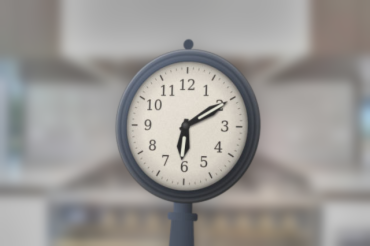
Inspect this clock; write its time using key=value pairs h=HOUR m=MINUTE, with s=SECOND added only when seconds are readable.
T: h=6 m=10
